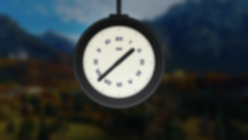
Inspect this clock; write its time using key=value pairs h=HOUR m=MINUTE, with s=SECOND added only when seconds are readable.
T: h=1 m=38
